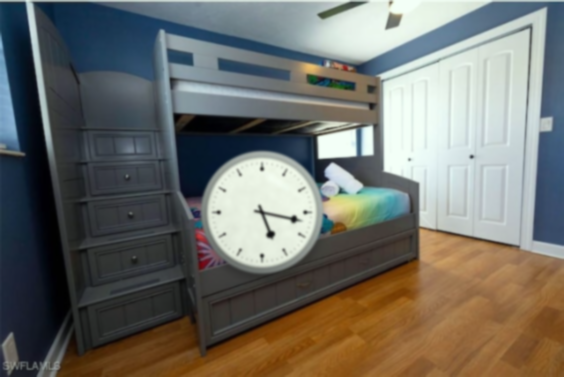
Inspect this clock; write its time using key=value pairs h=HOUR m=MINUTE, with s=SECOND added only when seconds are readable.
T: h=5 m=17
